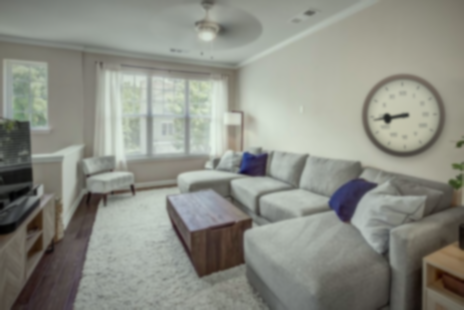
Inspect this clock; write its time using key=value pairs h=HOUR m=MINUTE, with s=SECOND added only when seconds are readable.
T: h=8 m=44
